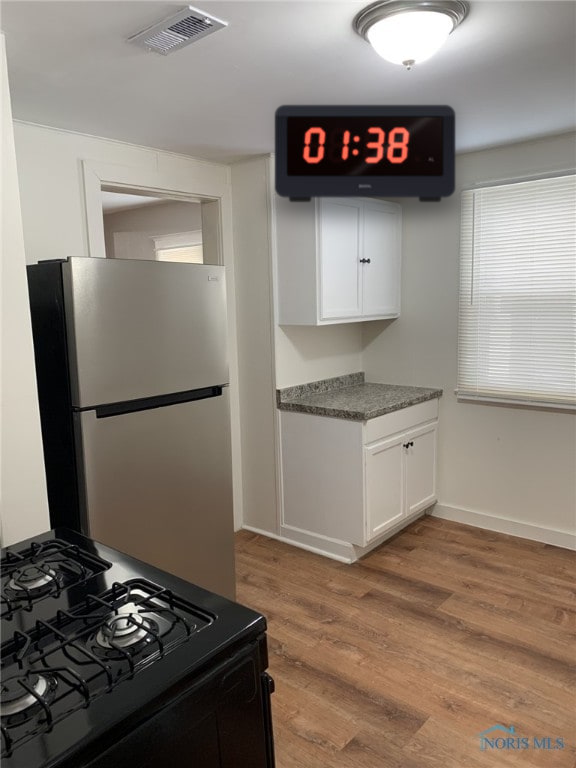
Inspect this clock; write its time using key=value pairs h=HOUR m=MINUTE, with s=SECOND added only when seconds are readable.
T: h=1 m=38
